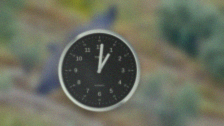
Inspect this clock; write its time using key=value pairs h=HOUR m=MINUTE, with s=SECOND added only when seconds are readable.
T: h=1 m=1
